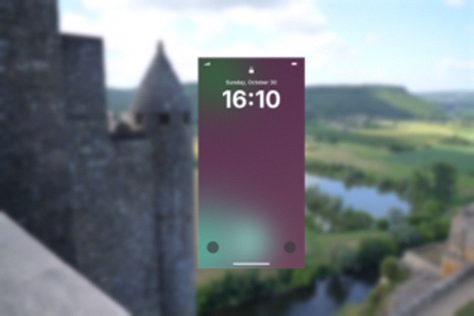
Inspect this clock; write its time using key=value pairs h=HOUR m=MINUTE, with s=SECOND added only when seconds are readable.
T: h=16 m=10
